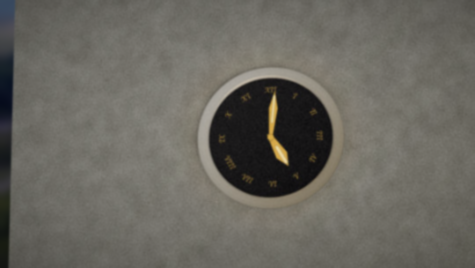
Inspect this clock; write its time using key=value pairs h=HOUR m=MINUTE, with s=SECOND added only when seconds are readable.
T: h=5 m=1
